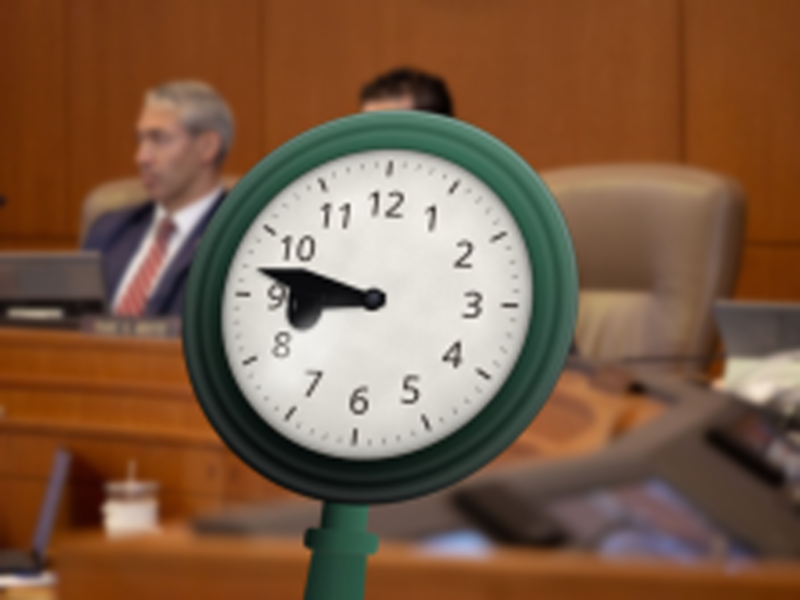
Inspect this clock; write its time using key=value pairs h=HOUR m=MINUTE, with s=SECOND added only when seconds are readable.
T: h=8 m=47
